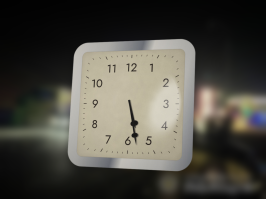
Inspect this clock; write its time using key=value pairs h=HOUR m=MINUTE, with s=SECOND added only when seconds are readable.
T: h=5 m=28
